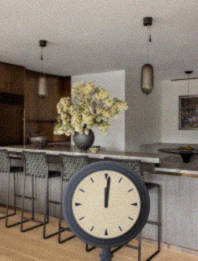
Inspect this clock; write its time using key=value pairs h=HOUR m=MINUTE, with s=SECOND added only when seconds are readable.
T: h=12 m=1
